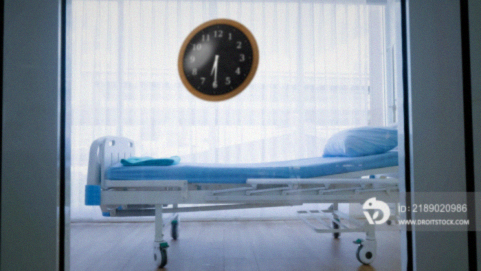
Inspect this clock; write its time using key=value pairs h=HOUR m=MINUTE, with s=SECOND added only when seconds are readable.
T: h=6 m=30
